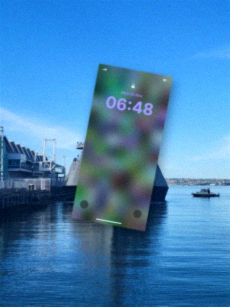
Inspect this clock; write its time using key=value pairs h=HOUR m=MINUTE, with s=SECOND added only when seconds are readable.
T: h=6 m=48
